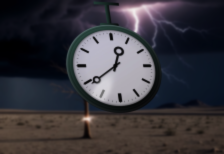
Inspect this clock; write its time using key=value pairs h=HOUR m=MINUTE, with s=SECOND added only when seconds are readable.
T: h=12 m=39
